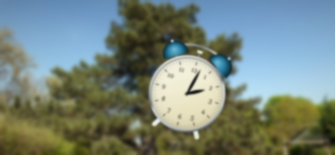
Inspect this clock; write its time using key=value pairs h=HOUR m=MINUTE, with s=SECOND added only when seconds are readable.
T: h=2 m=2
